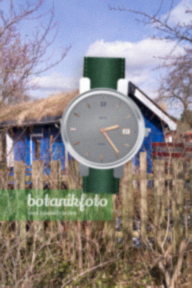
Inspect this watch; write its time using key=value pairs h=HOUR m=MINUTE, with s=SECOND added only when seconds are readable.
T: h=2 m=24
